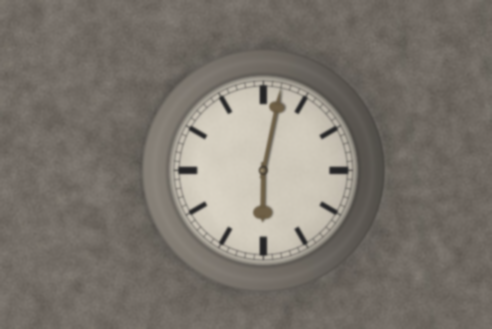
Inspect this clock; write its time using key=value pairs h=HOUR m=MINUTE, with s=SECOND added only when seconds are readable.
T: h=6 m=2
